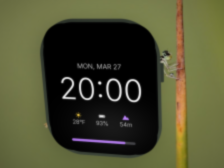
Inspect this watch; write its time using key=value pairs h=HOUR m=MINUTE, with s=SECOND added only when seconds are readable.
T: h=20 m=0
